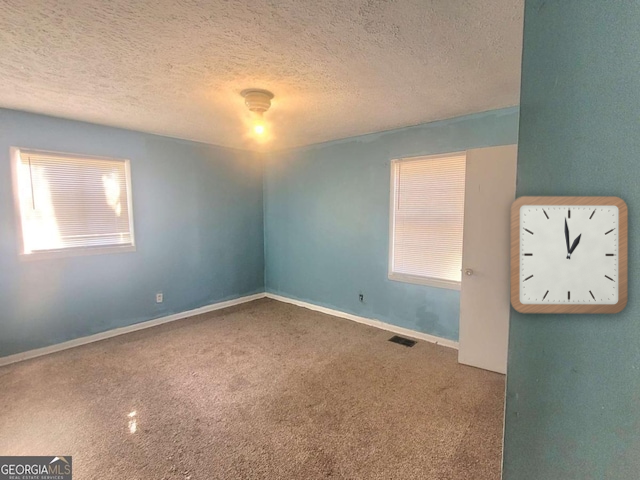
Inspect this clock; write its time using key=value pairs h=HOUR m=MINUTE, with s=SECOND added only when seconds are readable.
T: h=12 m=59
